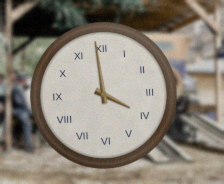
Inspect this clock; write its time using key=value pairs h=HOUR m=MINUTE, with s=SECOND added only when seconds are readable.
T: h=3 m=59
